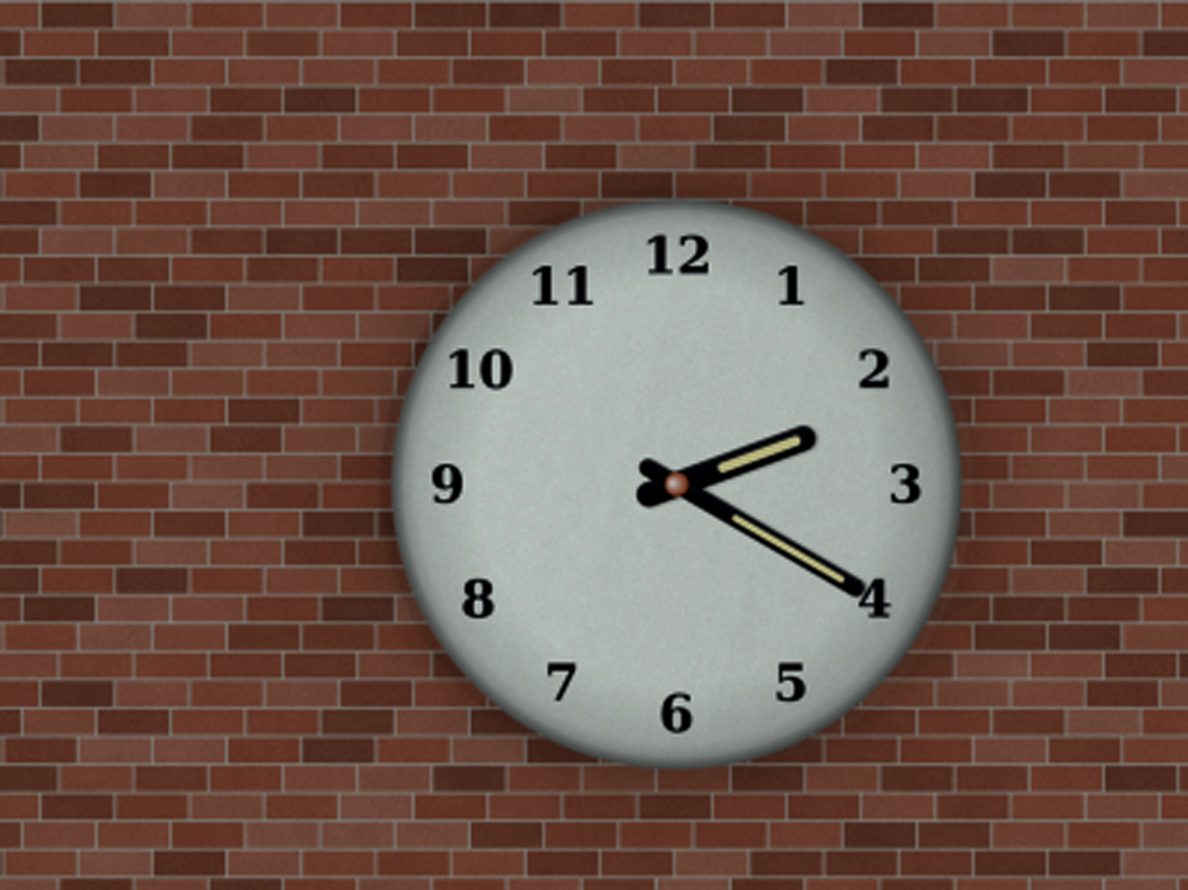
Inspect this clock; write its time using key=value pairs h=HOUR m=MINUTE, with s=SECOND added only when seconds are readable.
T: h=2 m=20
